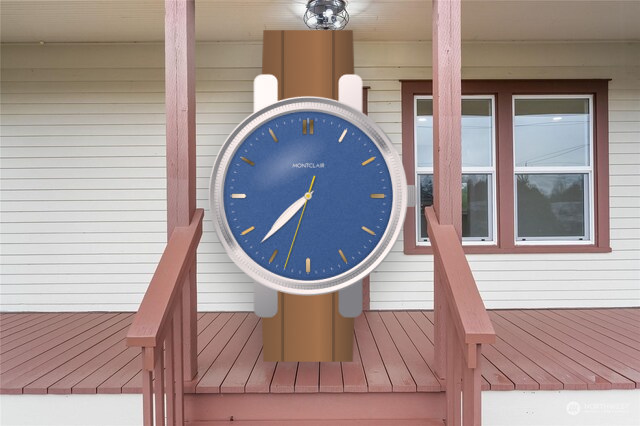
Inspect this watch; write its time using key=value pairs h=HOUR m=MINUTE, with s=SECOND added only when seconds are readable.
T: h=7 m=37 s=33
